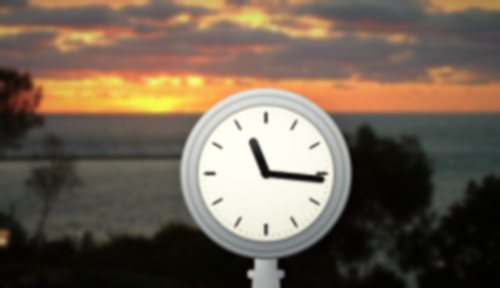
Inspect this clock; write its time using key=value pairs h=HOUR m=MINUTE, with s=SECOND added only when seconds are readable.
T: h=11 m=16
